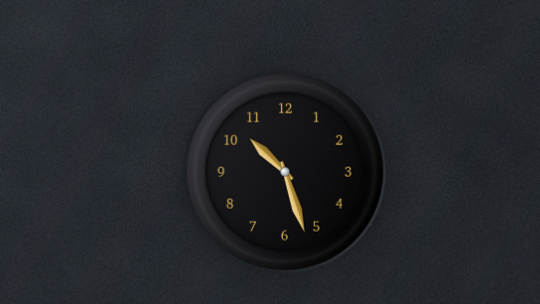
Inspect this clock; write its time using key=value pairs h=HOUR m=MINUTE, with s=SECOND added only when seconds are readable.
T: h=10 m=27
